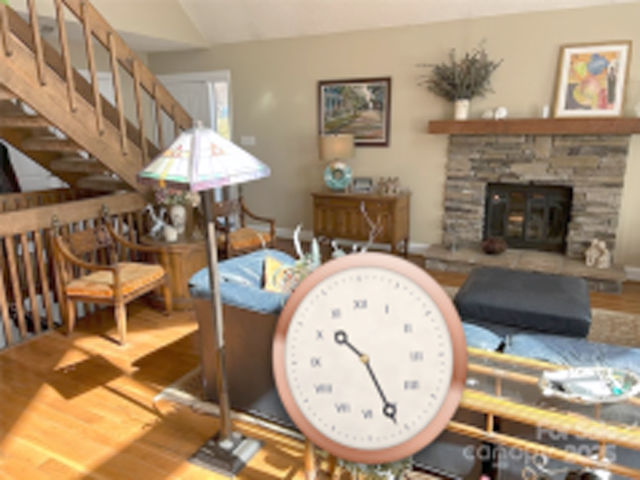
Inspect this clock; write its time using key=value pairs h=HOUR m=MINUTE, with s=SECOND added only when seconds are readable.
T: h=10 m=26
